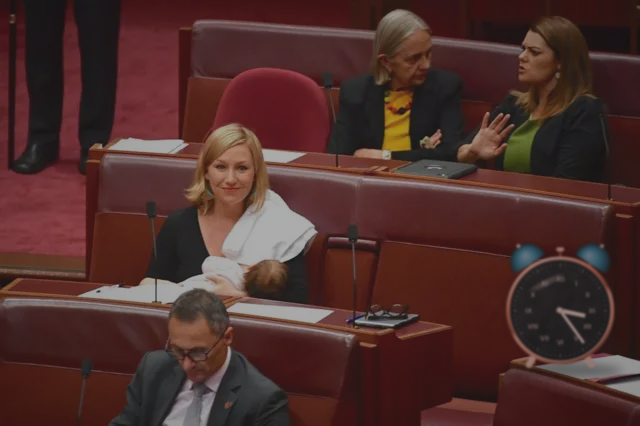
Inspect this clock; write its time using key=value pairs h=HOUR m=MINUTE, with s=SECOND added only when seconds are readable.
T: h=3 m=24
